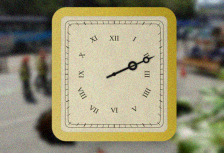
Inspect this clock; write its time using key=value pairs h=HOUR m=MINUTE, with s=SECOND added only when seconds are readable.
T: h=2 m=11
